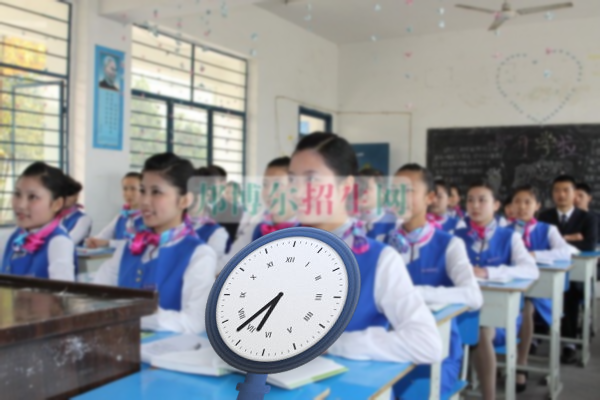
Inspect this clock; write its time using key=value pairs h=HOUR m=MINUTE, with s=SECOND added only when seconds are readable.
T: h=6 m=37
